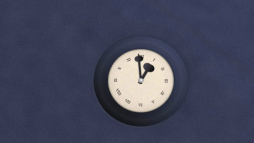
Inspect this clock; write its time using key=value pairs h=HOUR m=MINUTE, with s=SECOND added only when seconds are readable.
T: h=12 m=59
